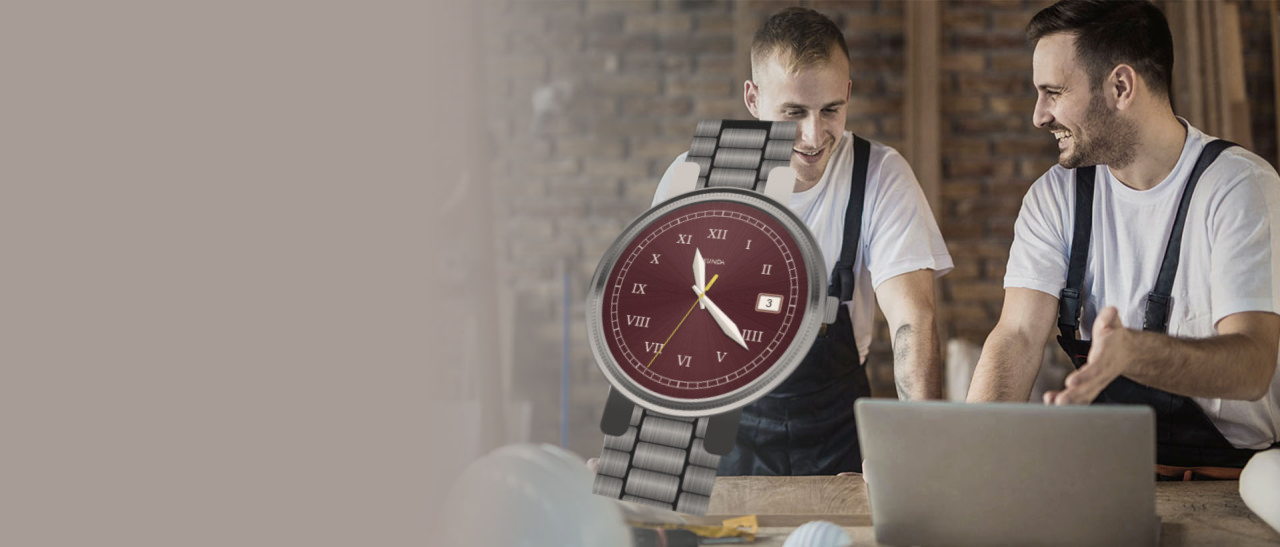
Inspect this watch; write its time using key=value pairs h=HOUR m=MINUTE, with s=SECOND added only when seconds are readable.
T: h=11 m=21 s=34
